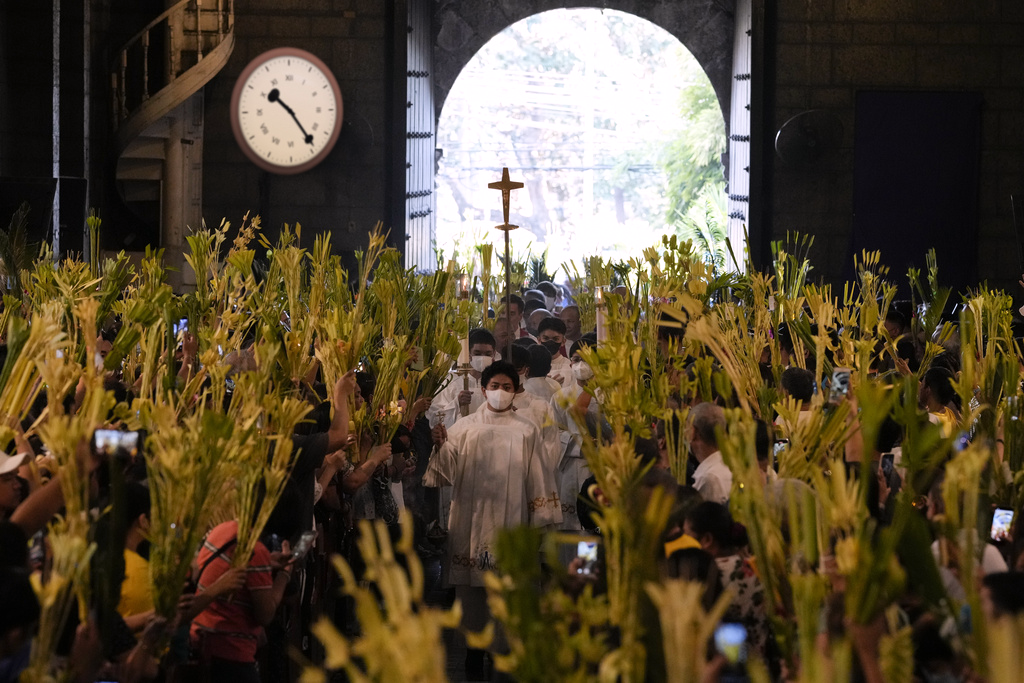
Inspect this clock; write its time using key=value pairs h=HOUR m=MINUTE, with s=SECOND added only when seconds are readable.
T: h=10 m=24
